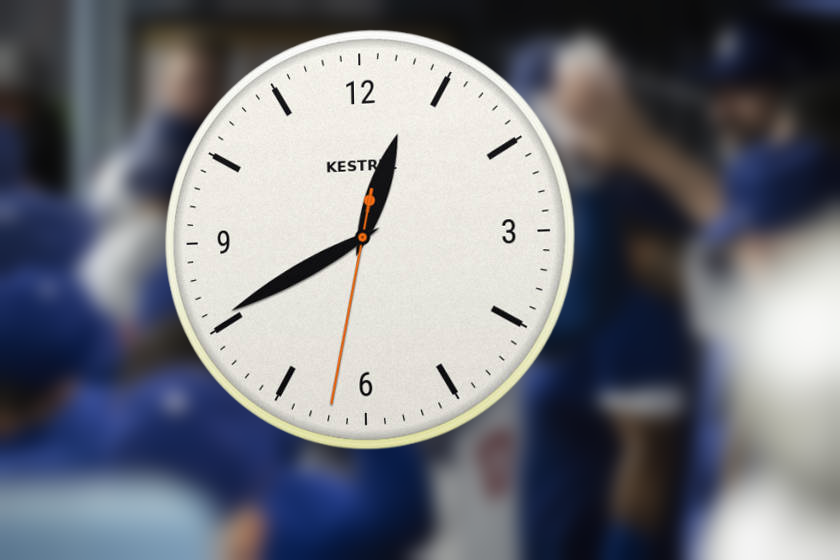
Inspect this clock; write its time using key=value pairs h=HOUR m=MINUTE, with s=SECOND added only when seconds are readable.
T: h=12 m=40 s=32
